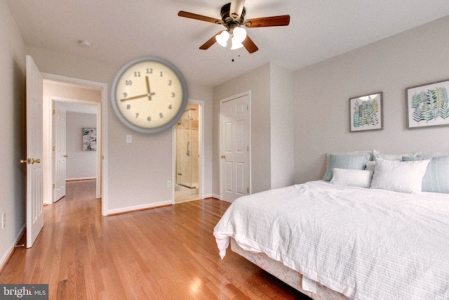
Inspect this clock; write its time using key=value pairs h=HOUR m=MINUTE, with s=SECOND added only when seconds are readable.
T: h=11 m=43
